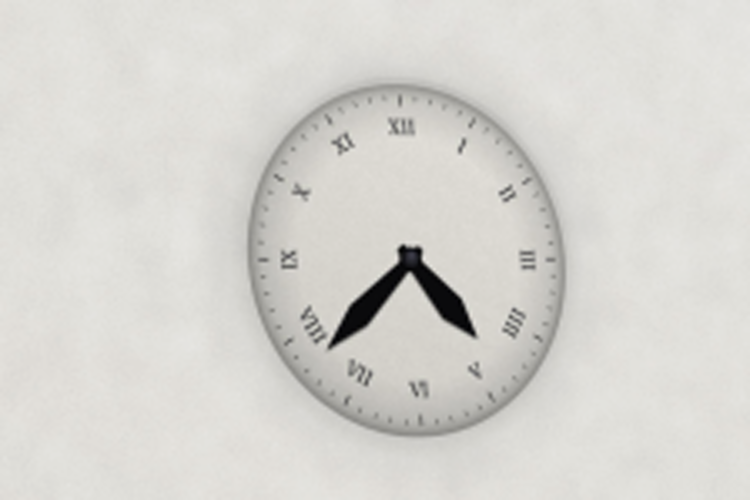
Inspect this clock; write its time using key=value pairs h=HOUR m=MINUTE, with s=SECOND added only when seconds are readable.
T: h=4 m=38
